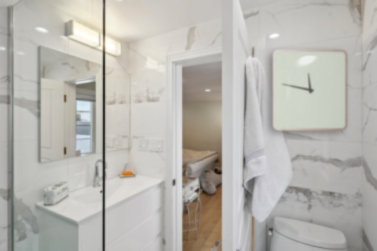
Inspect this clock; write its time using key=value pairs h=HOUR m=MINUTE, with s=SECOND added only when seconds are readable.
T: h=11 m=47
